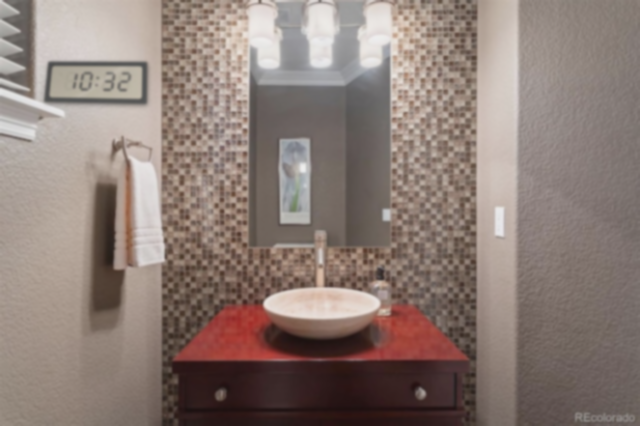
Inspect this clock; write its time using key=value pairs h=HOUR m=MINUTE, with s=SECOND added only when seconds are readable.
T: h=10 m=32
